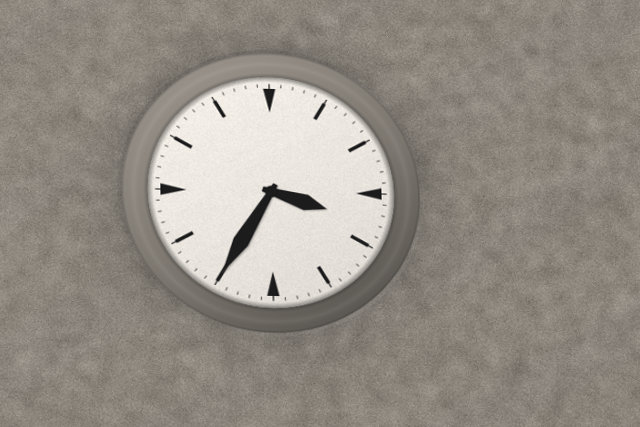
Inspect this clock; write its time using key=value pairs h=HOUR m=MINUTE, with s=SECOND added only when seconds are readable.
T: h=3 m=35
